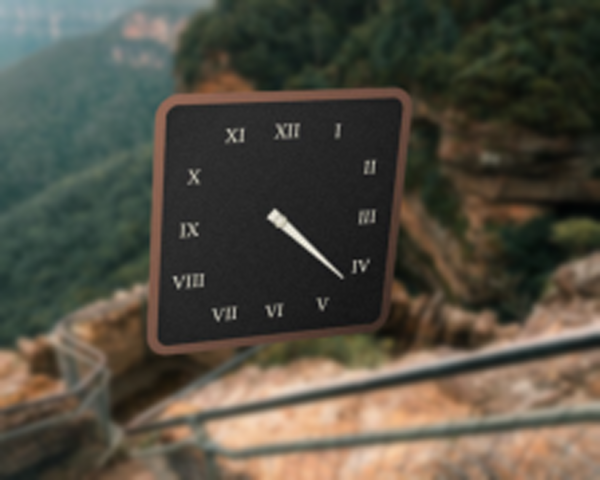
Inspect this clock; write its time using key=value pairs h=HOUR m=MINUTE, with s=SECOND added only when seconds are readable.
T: h=4 m=22
